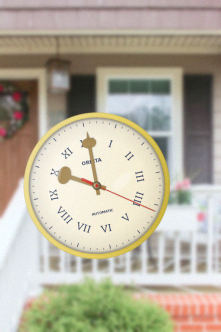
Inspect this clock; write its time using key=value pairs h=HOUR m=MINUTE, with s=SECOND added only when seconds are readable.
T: h=10 m=0 s=21
